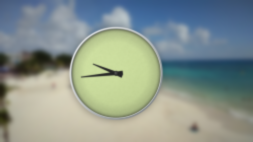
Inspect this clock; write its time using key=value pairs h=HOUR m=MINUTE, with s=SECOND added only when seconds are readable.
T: h=9 m=44
